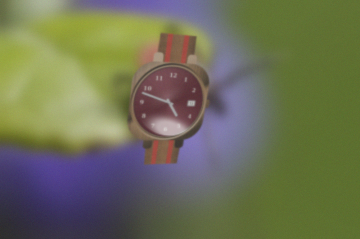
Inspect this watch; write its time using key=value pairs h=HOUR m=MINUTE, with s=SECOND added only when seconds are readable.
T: h=4 m=48
